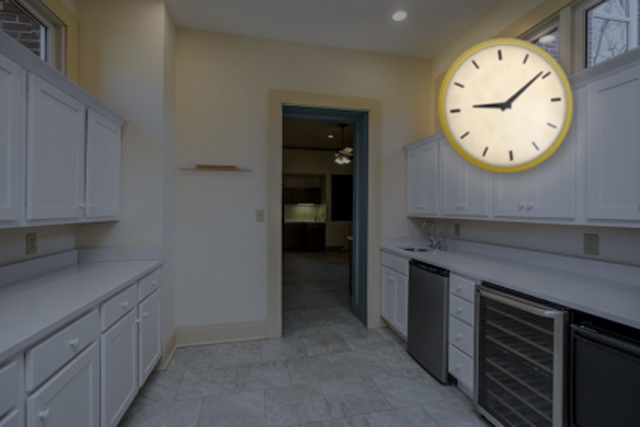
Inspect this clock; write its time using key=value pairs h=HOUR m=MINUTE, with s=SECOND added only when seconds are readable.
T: h=9 m=9
